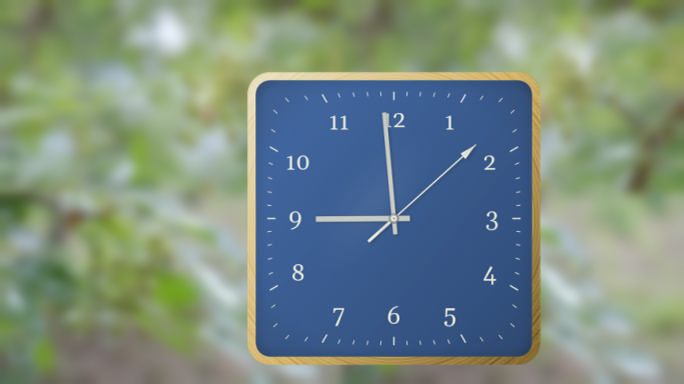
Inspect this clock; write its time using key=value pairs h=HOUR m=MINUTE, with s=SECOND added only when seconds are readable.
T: h=8 m=59 s=8
